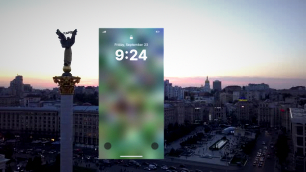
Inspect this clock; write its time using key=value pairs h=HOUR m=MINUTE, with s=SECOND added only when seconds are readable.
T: h=9 m=24
